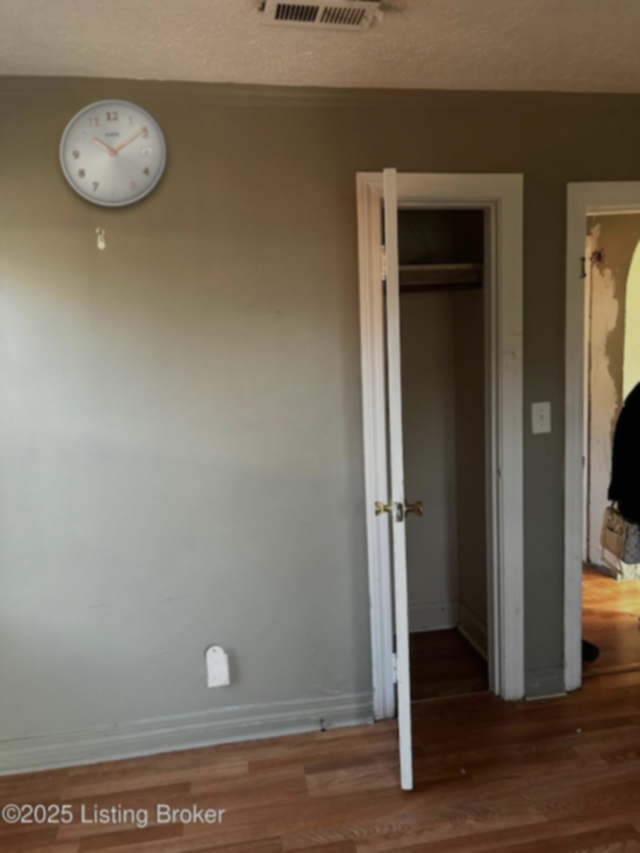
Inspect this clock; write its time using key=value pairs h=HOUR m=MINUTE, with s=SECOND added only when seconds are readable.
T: h=10 m=9
